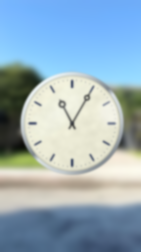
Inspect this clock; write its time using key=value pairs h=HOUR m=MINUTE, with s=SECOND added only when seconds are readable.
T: h=11 m=5
